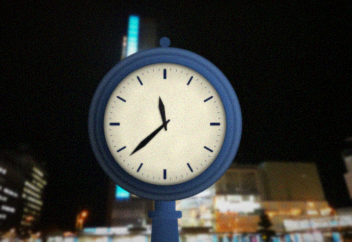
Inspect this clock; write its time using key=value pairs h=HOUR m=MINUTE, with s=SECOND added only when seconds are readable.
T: h=11 m=38
